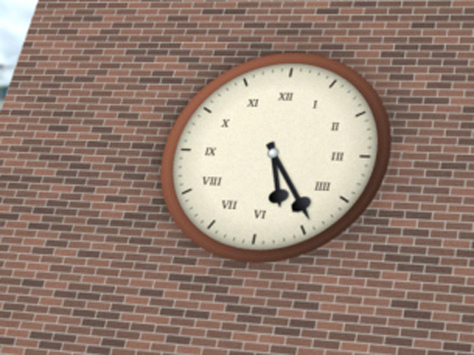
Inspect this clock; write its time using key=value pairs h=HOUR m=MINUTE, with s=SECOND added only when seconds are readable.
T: h=5 m=24
